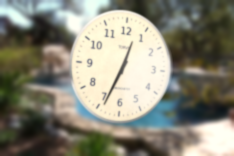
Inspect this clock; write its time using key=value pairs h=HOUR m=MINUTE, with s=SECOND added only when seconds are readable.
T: h=12 m=34
